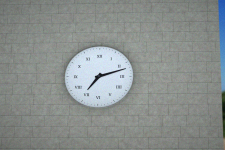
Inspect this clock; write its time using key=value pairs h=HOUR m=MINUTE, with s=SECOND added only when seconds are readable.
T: h=7 m=12
